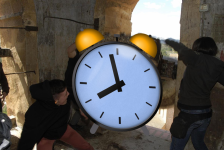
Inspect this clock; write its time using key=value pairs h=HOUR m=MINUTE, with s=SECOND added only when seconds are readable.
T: h=7 m=58
